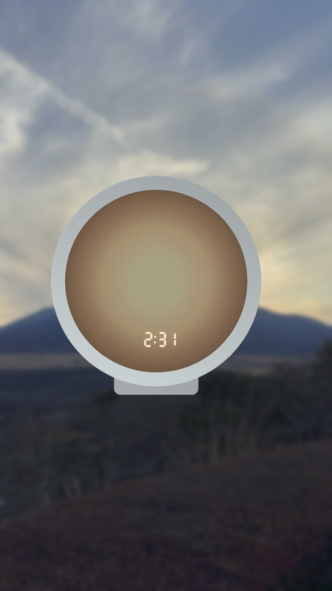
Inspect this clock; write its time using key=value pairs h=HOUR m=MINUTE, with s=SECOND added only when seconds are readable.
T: h=2 m=31
